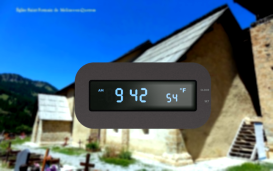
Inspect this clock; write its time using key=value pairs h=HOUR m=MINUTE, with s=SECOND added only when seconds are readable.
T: h=9 m=42
